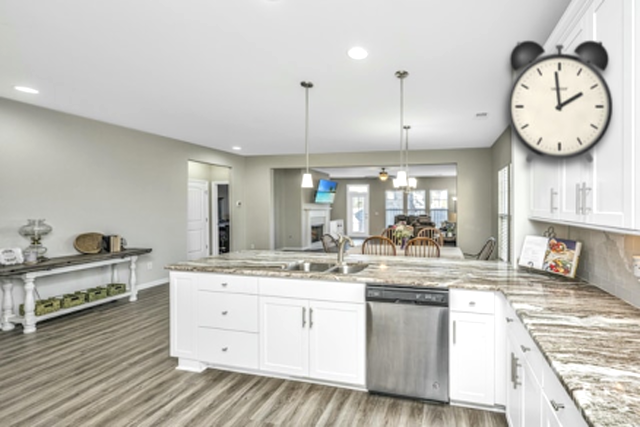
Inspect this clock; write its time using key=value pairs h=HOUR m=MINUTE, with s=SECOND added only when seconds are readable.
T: h=1 m=59
